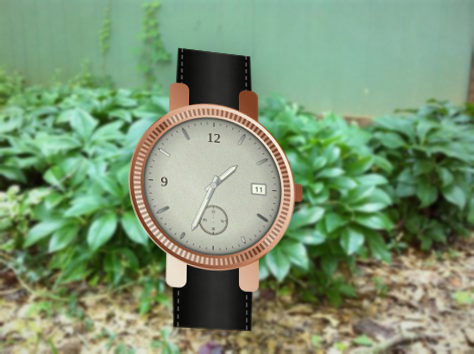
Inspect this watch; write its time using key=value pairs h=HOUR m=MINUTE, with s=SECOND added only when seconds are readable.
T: h=1 m=34
